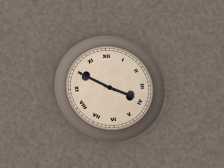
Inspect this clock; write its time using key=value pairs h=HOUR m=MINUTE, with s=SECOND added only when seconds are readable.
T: h=3 m=50
